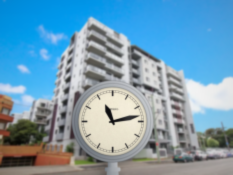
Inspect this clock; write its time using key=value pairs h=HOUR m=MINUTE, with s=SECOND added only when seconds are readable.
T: h=11 m=13
